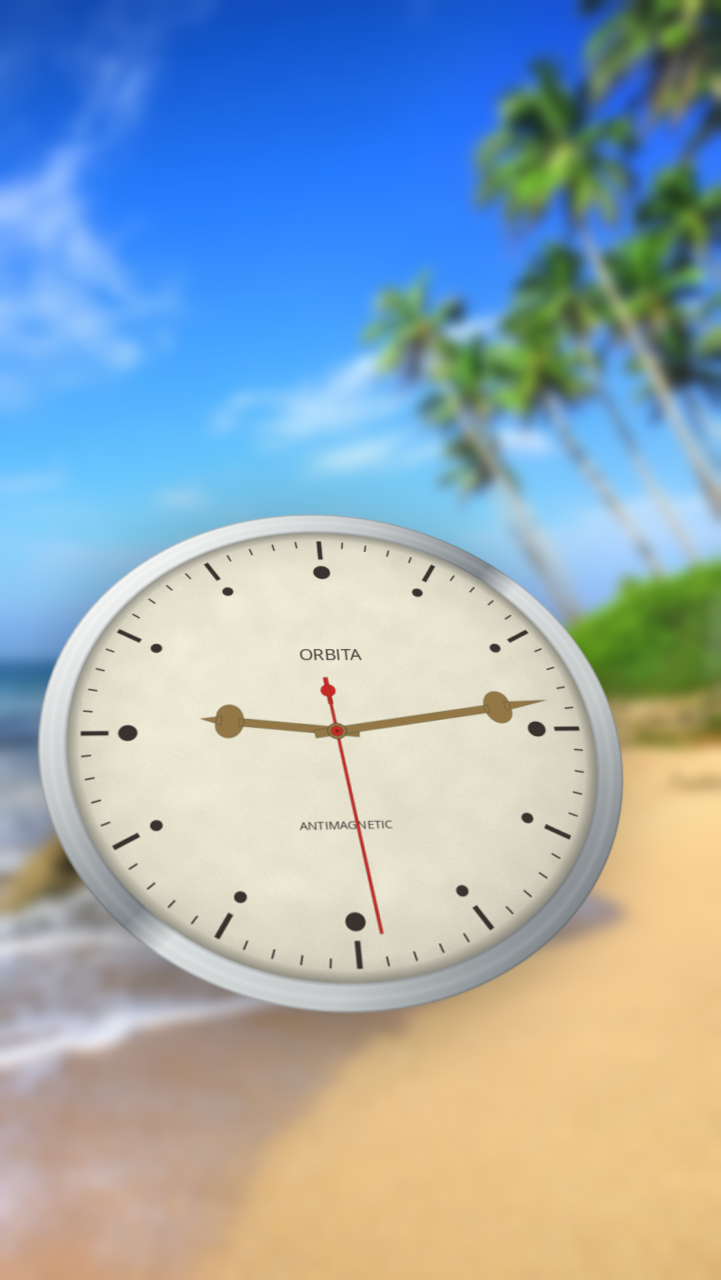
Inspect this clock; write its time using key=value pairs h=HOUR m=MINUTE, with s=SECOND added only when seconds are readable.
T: h=9 m=13 s=29
